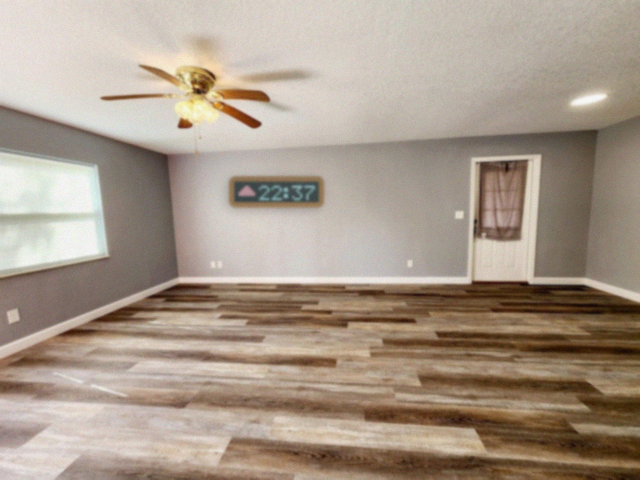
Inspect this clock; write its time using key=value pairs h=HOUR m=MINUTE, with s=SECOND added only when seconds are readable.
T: h=22 m=37
